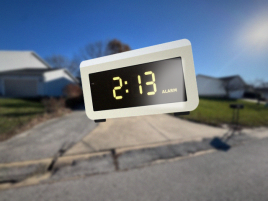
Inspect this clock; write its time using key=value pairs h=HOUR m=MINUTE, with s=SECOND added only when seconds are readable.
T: h=2 m=13
